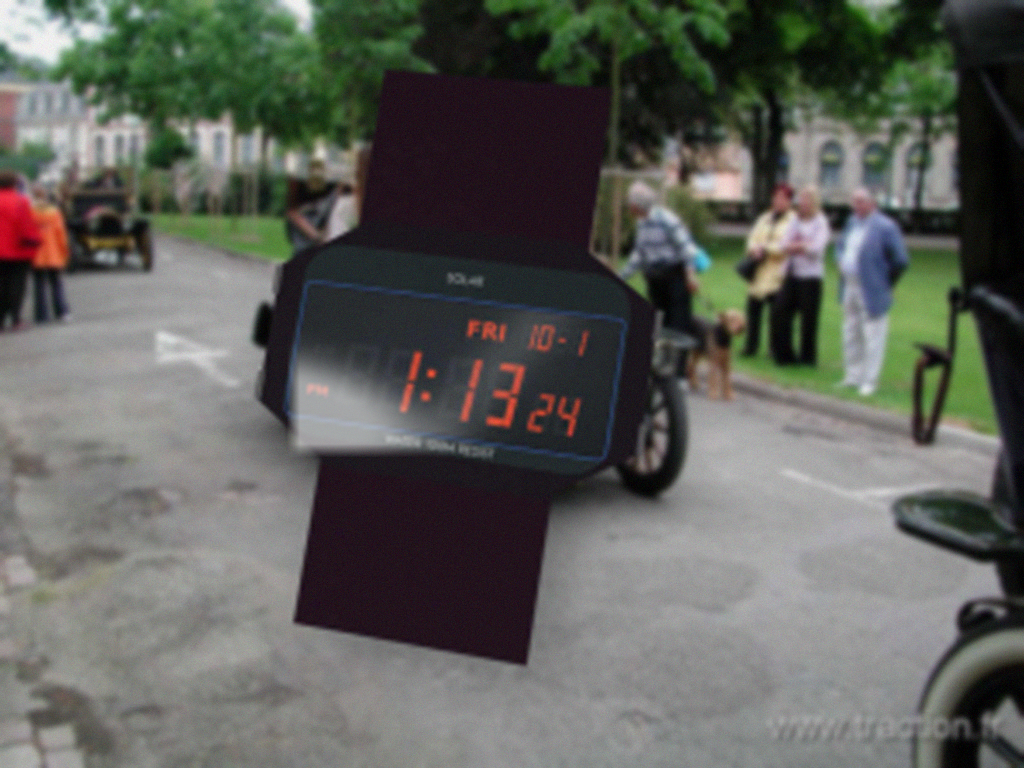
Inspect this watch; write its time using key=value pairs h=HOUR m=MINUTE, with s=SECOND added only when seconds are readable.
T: h=1 m=13 s=24
